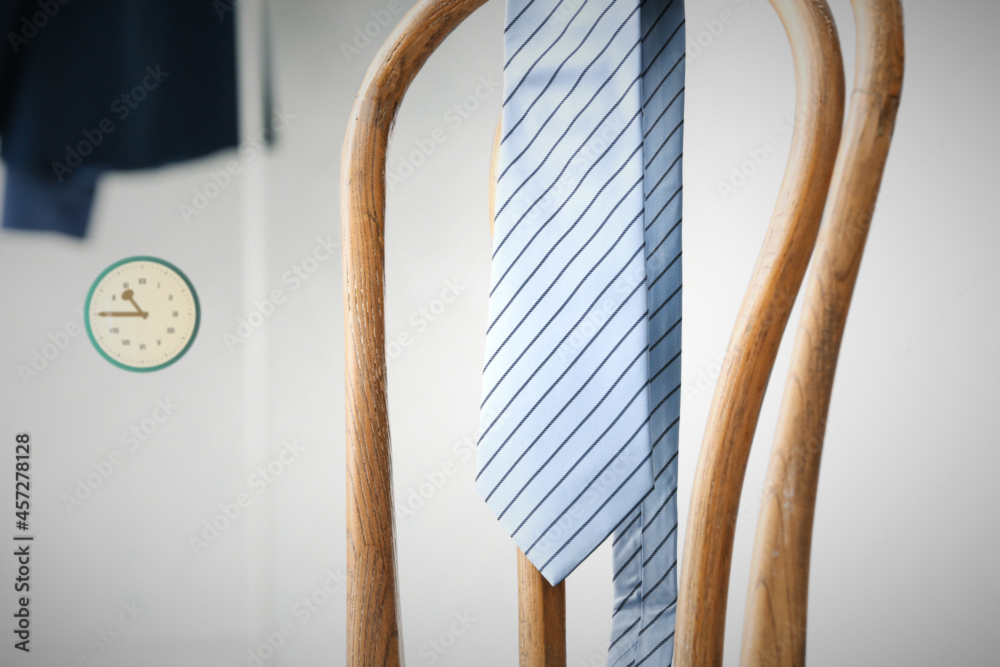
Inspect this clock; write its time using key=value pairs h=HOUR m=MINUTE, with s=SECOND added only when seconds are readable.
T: h=10 m=45
